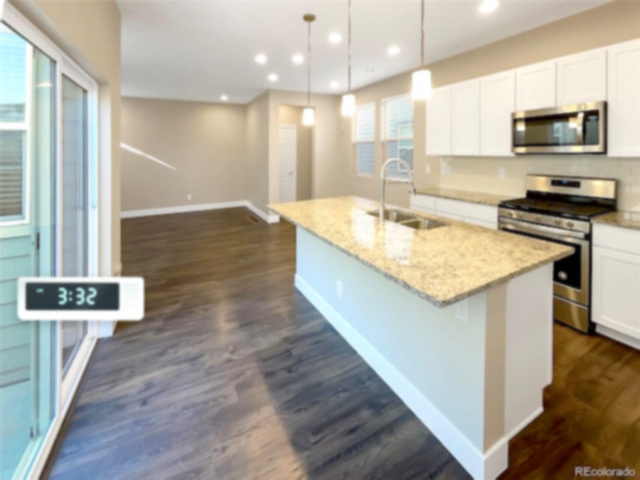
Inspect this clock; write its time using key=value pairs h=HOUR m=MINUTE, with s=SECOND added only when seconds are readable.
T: h=3 m=32
